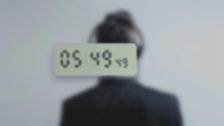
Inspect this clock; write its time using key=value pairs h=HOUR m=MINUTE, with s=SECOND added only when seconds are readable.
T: h=5 m=49 s=49
